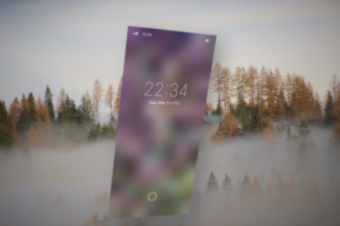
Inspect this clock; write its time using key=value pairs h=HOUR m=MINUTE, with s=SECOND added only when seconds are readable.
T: h=22 m=34
